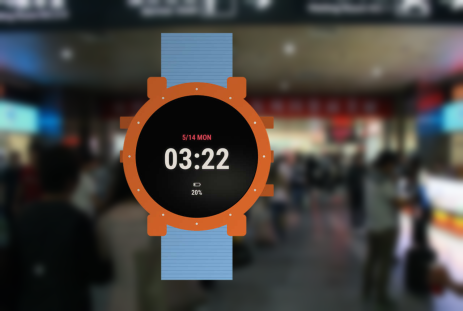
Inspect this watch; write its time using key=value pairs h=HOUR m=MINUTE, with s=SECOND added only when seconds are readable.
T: h=3 m=22
